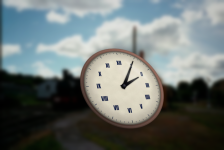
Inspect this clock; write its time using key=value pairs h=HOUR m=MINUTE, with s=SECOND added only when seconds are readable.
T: h=2 m=5
